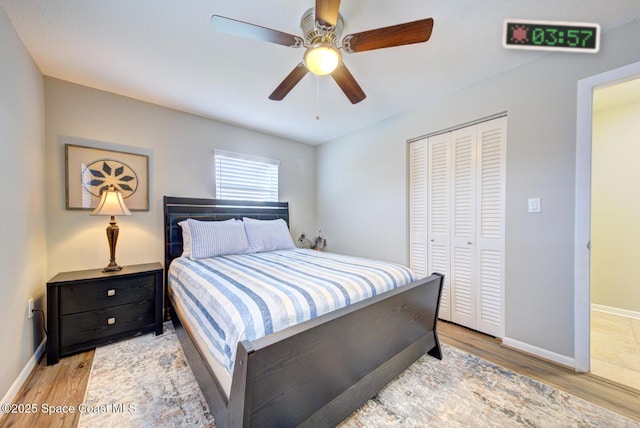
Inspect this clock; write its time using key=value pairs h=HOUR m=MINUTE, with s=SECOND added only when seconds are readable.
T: h=3 m=57
